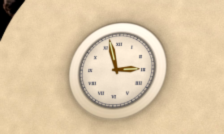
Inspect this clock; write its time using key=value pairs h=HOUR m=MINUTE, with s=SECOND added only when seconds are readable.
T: h=2 m=57
